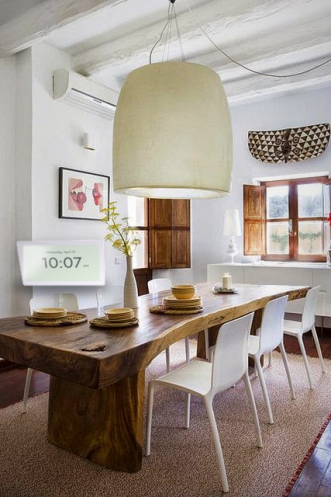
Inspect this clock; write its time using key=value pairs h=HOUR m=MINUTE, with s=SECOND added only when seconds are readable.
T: h=10 m=7
